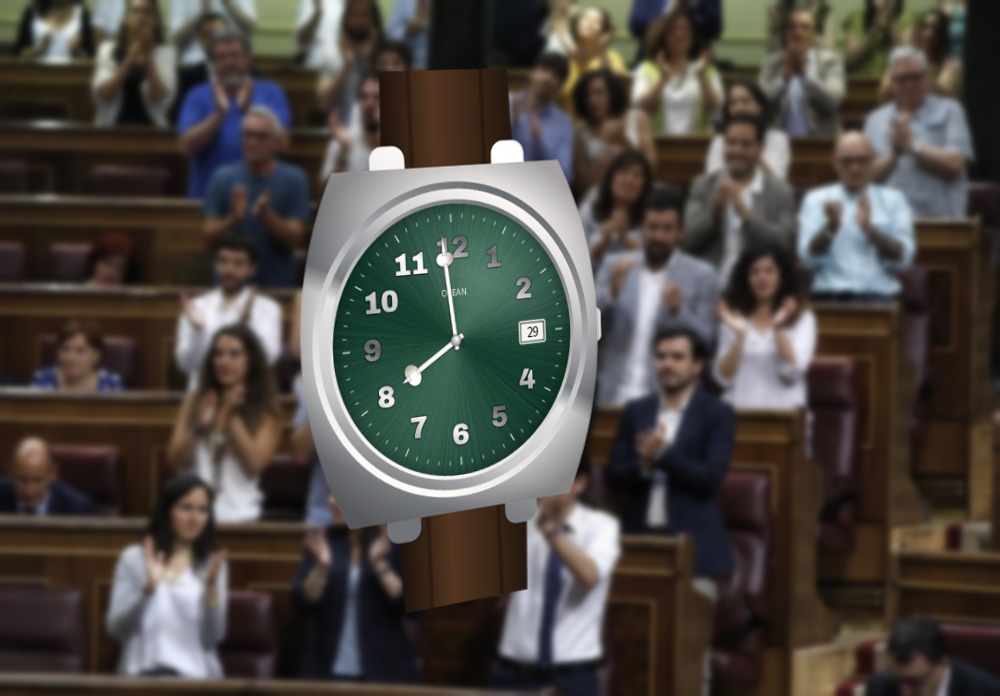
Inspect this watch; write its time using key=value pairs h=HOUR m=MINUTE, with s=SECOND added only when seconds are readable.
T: h=7 m=59
